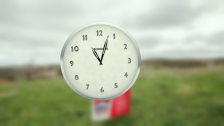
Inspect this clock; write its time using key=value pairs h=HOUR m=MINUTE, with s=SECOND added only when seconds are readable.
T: h=11 m=3
